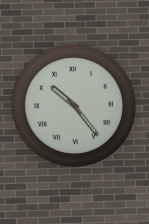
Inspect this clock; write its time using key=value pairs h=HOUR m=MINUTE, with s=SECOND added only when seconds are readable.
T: h=10 m=24
